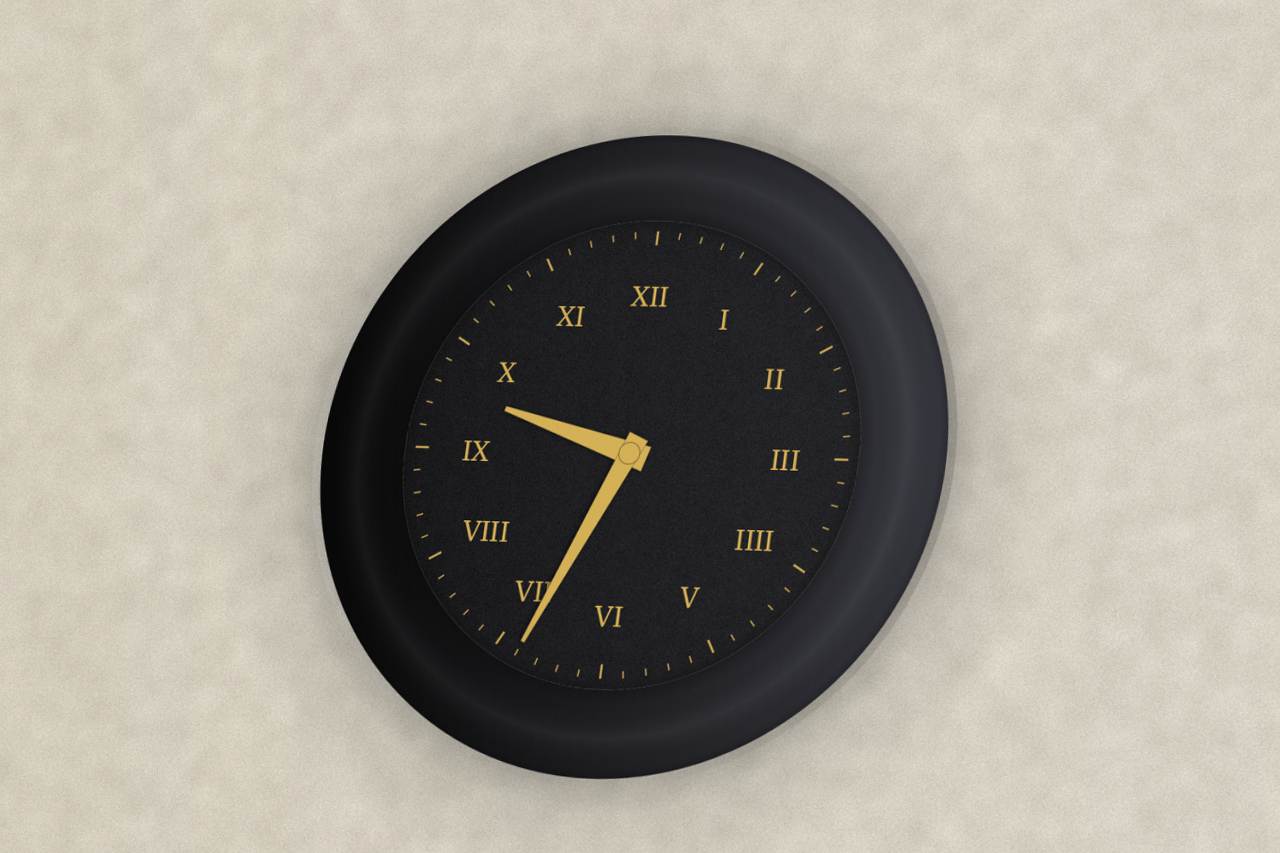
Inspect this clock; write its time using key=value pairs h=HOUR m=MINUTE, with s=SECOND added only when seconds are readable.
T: h=9 m=34
